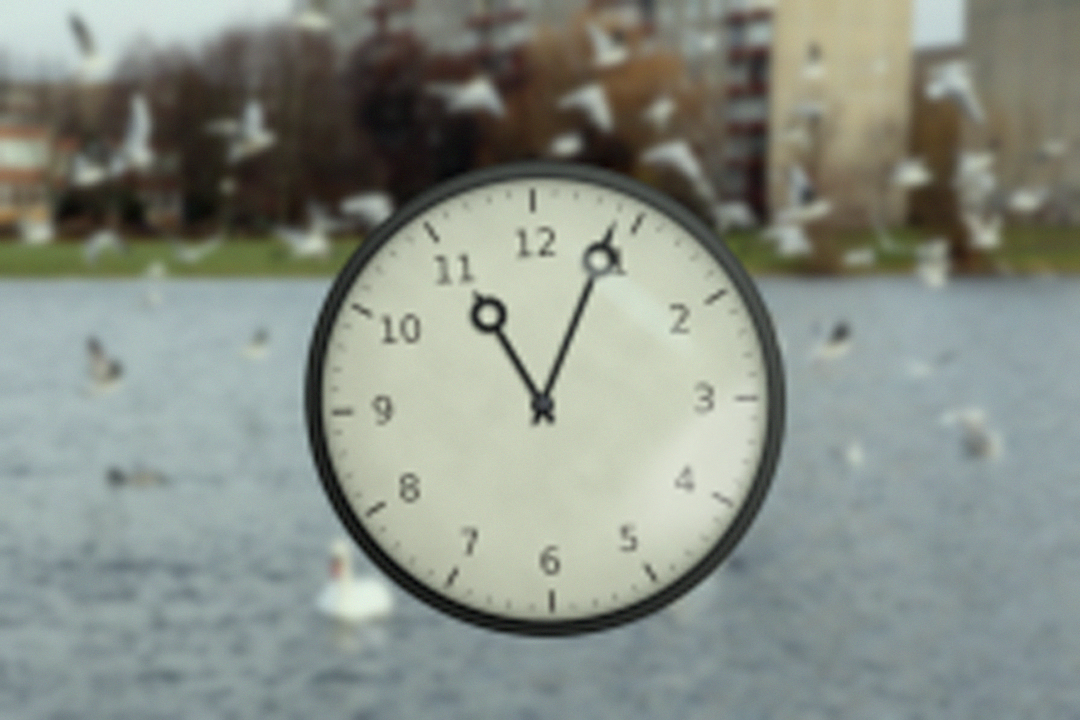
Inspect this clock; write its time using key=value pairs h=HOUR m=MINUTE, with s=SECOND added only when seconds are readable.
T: h=11 m=4
